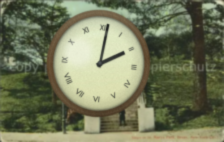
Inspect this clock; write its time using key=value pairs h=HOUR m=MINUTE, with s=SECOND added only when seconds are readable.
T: h=2 m=1
